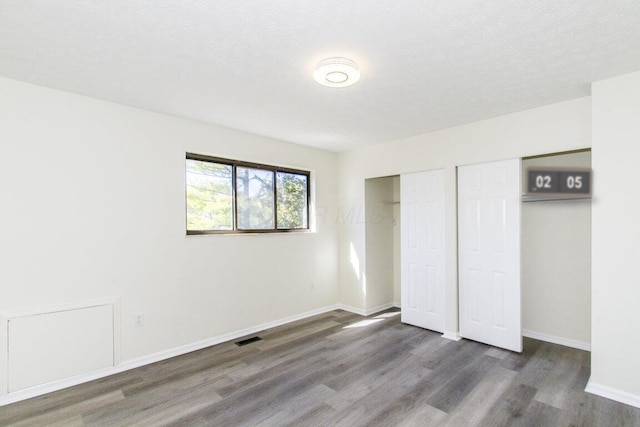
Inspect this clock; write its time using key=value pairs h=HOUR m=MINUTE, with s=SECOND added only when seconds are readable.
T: h=2 m=5
